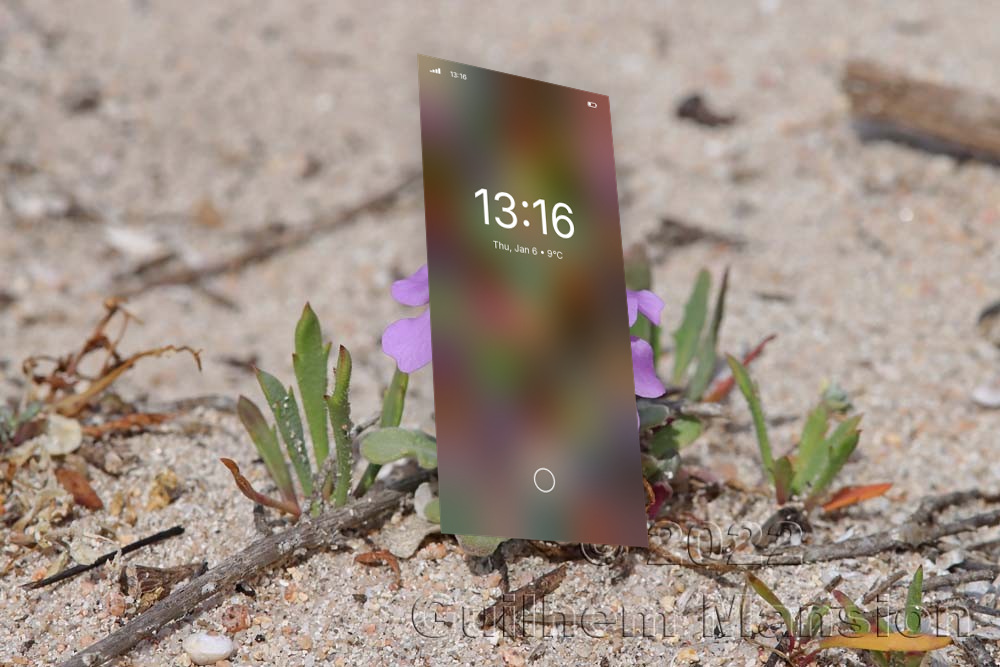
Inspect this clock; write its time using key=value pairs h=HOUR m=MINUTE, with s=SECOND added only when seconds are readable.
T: h=13 m=16
